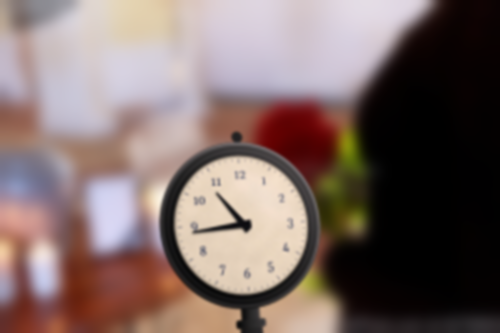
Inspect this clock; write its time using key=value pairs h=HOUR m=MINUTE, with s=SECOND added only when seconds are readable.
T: h=10 m=44
